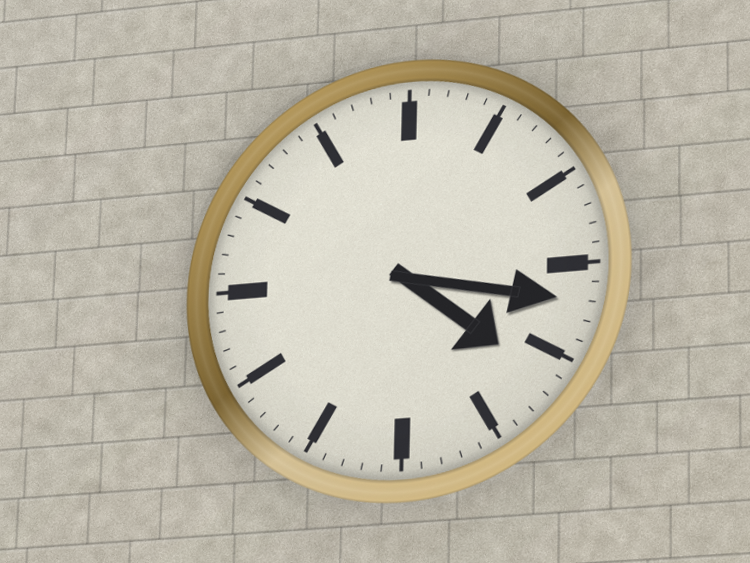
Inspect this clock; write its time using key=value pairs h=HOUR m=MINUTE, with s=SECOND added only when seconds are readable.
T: h=4 m=17
